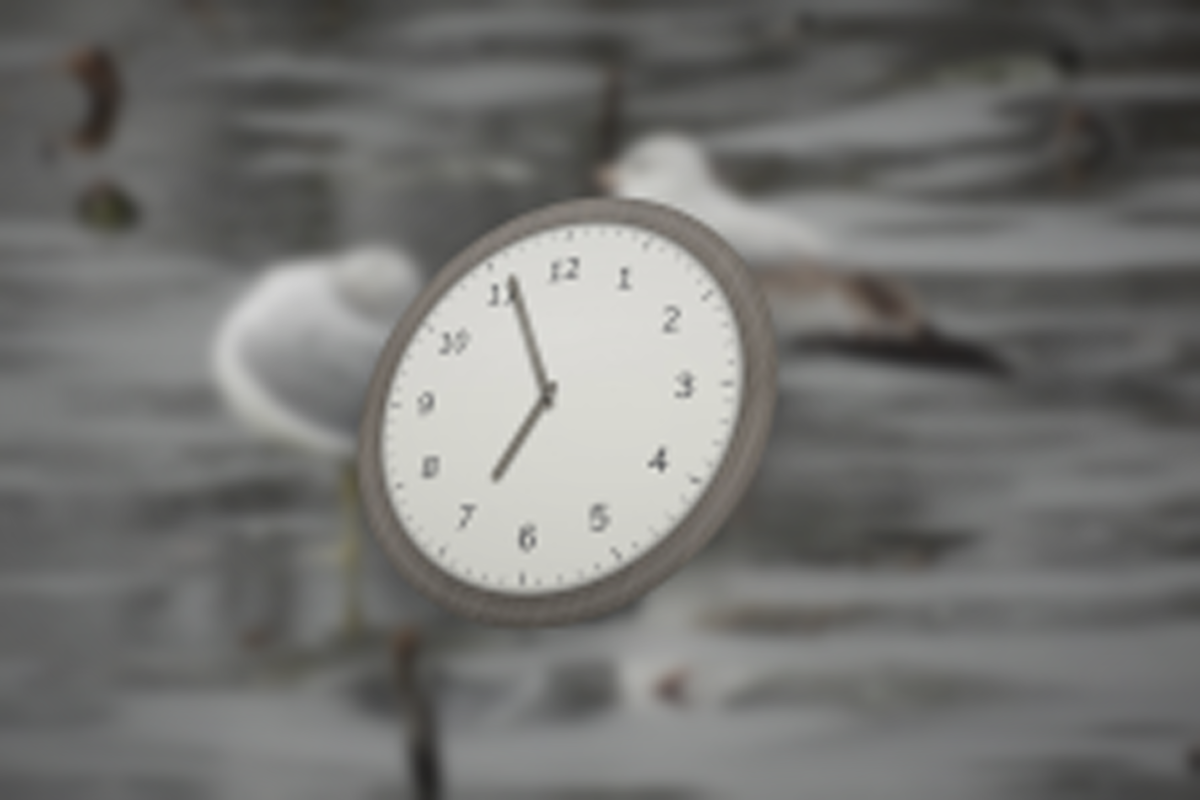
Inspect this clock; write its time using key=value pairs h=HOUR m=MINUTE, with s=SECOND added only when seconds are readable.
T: h=6 m=56
